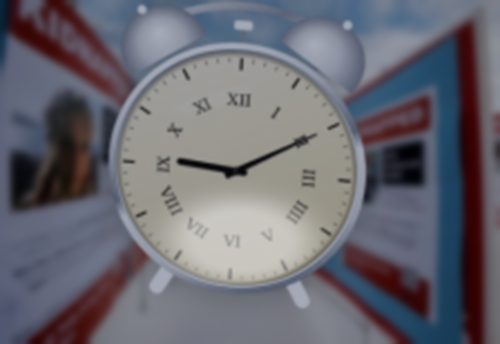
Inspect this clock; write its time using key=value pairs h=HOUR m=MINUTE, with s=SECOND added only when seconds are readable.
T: h=9 m=10
